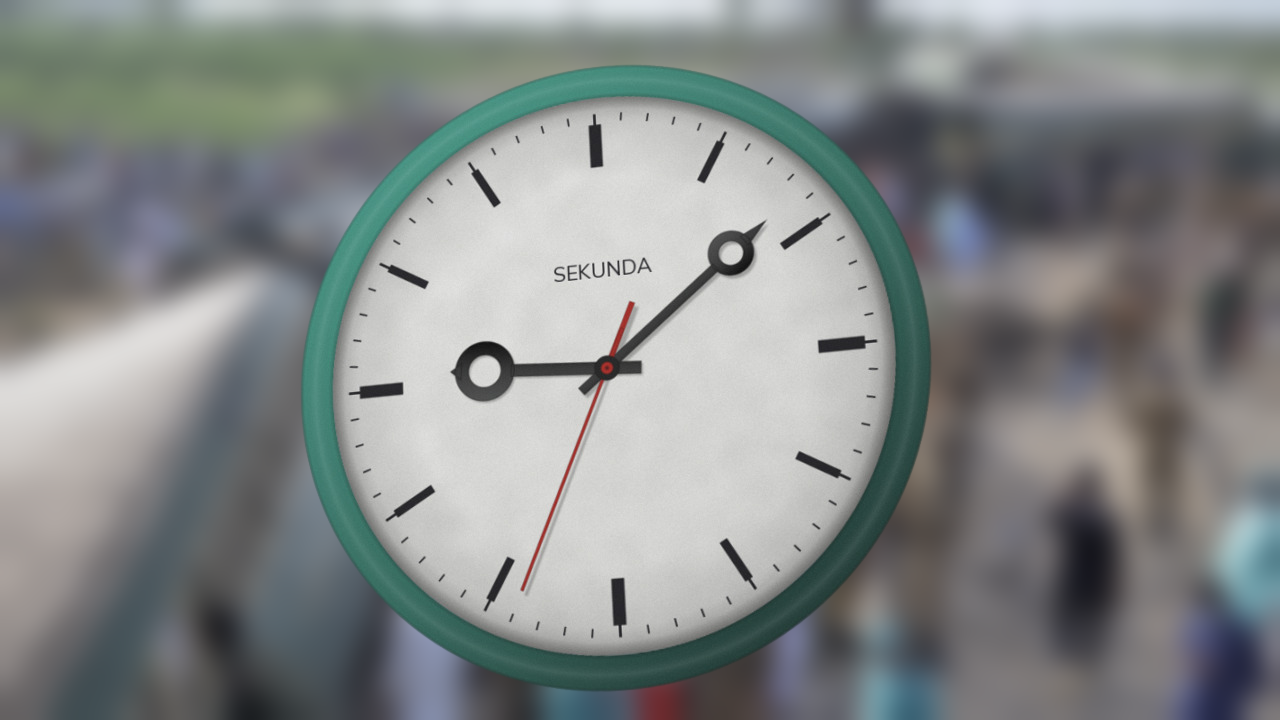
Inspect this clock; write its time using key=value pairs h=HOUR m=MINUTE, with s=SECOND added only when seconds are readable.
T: h=9 m=8 s=34
